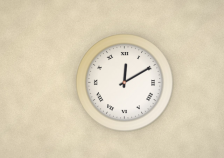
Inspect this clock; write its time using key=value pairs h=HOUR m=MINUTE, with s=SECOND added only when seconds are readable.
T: h=12 m=10
